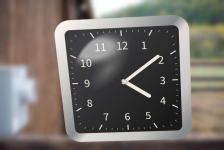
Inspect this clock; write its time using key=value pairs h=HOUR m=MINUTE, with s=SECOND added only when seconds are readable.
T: h=4 m=9
